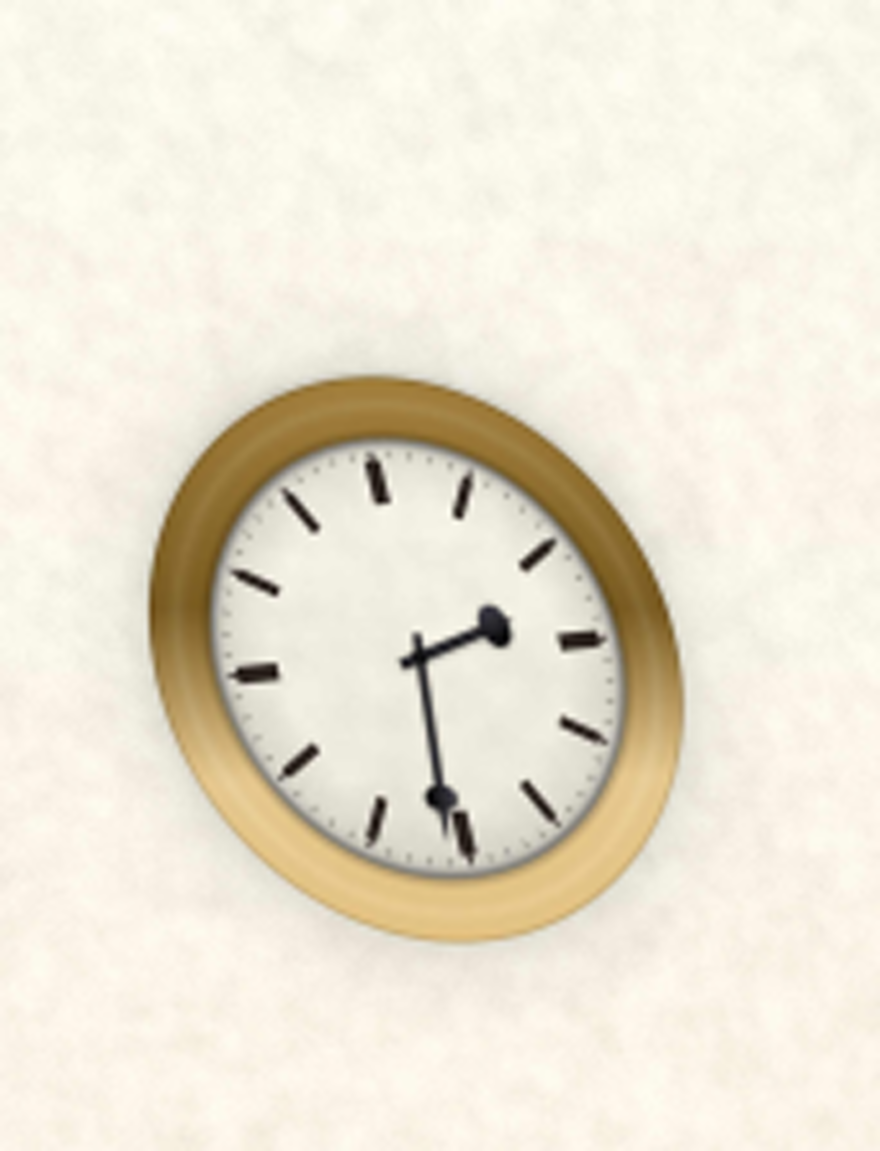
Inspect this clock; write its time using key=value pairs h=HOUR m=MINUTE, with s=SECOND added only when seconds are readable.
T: h=2 m=31
